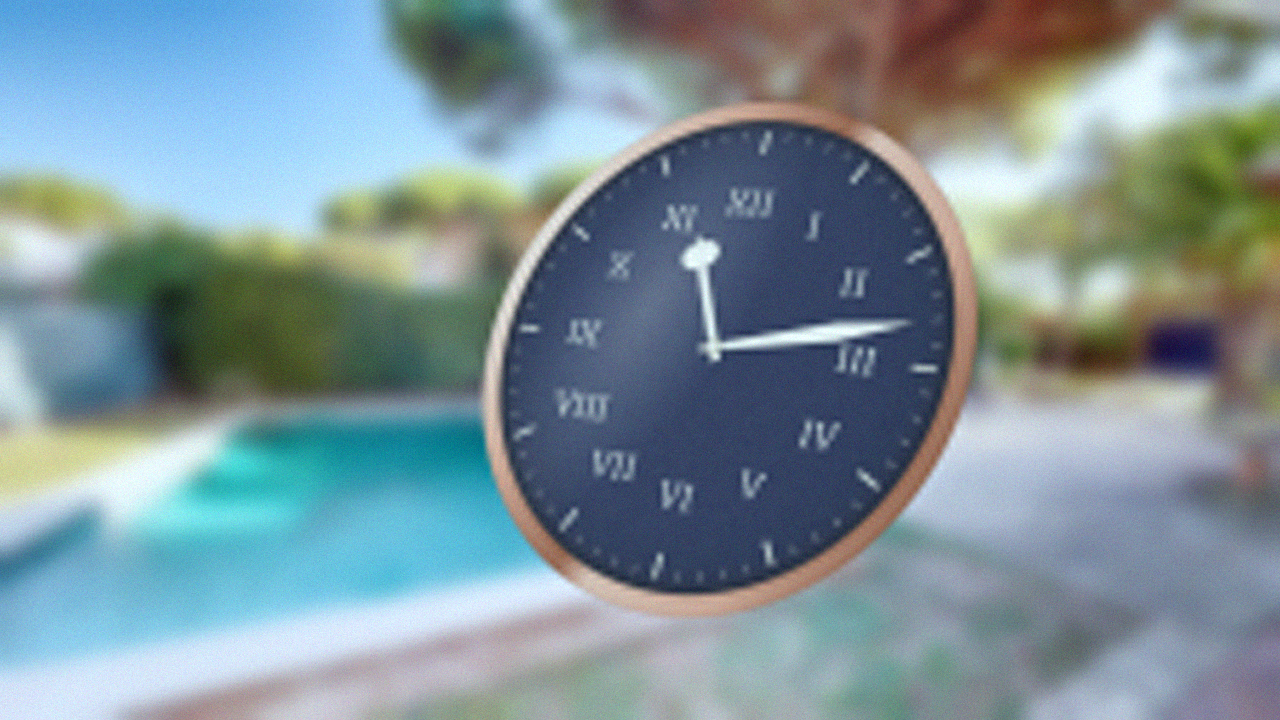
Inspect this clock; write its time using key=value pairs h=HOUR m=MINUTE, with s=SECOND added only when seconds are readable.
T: h=11 m=13
